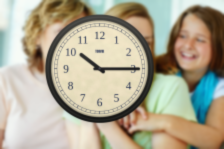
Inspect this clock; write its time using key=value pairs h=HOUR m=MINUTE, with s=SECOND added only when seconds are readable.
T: h=10 m=15
